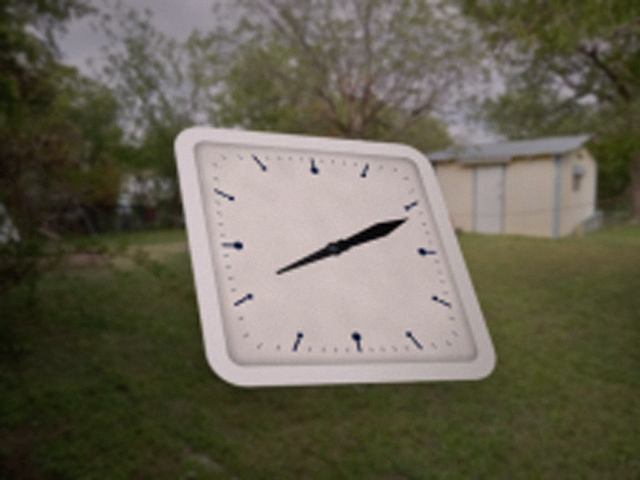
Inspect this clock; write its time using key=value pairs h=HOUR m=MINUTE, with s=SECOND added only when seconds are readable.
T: h=8 m=11
